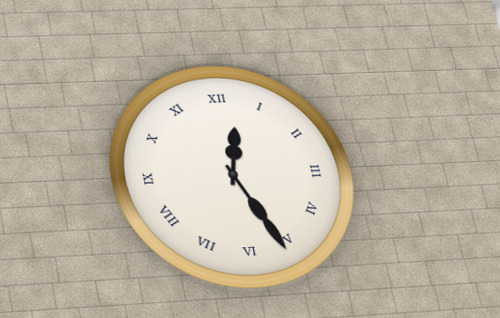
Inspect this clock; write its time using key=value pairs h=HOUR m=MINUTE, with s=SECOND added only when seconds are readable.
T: h=12 m=26
